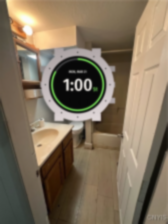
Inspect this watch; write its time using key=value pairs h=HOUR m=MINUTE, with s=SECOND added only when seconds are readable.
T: h=1 m=0
